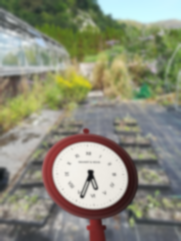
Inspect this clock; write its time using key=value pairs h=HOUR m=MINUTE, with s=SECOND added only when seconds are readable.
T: h=5 m=34
